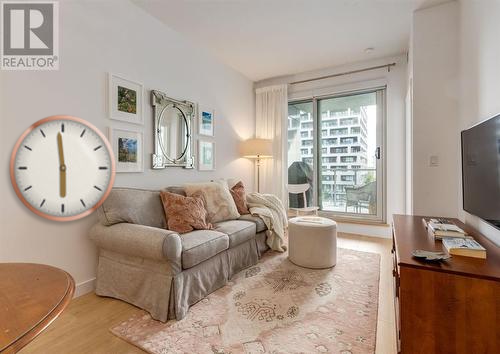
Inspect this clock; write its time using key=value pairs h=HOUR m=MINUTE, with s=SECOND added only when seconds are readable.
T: h=5 m=59
